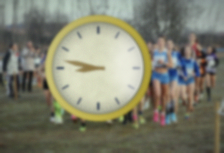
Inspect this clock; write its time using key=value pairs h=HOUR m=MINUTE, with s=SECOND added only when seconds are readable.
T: h=8 m=47
